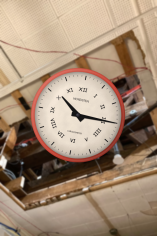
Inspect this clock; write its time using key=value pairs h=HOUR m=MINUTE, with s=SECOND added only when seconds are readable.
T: h=10 m=15
